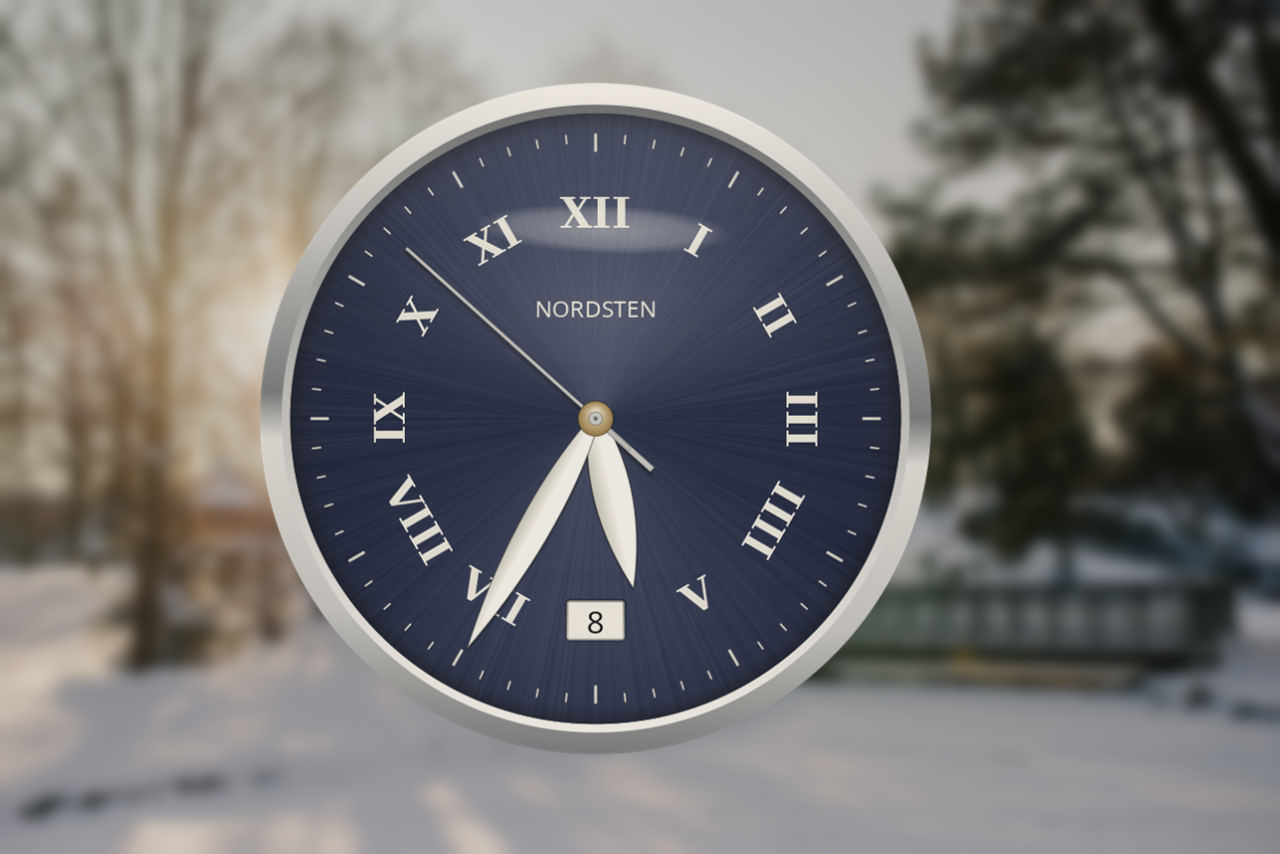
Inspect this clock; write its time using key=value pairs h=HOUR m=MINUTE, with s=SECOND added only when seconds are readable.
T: h=5 m=34 s=52
